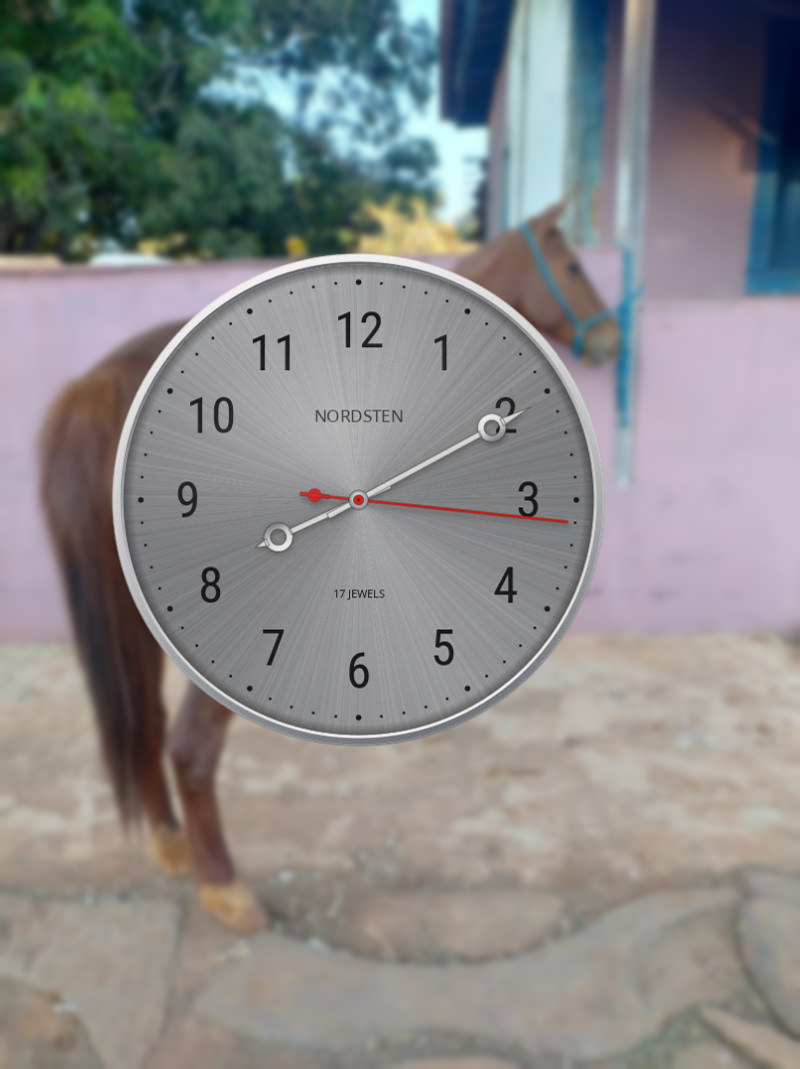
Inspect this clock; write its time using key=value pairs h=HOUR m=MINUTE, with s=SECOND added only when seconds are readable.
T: h=8 m=10 s=16
